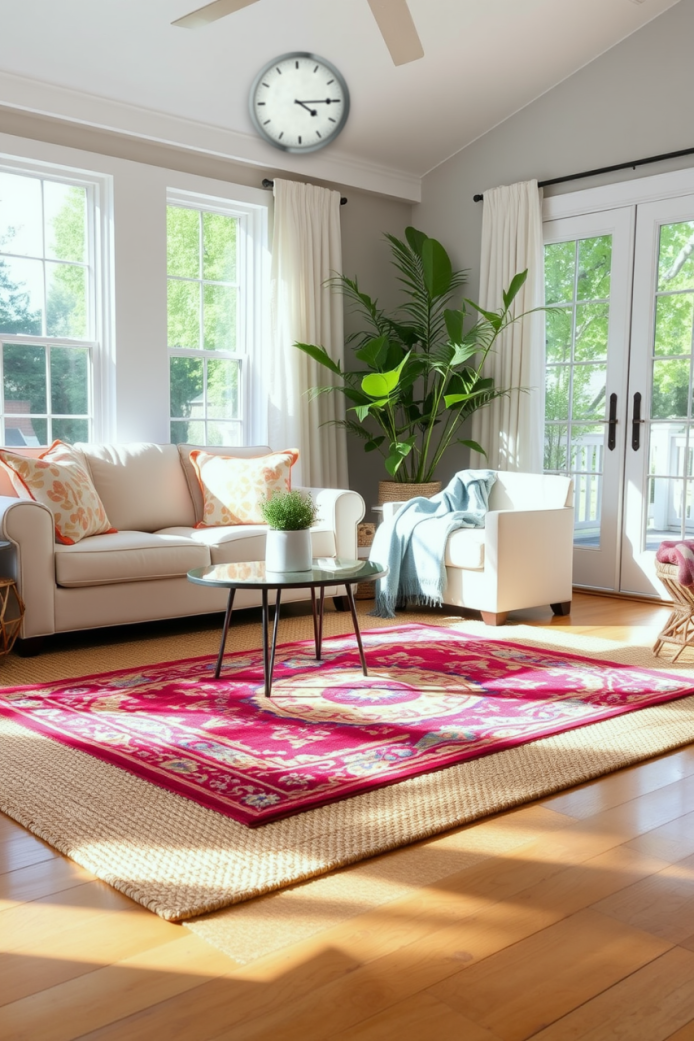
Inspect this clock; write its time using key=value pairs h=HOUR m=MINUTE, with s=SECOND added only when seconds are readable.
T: h=4 m=15
